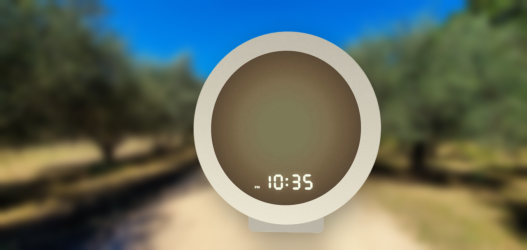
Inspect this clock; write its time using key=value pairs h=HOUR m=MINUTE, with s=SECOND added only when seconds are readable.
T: h=10 m=35
